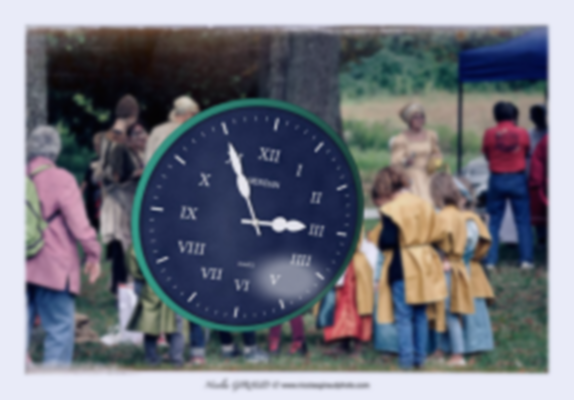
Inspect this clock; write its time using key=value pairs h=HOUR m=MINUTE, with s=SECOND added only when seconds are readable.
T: h=2 m=55
